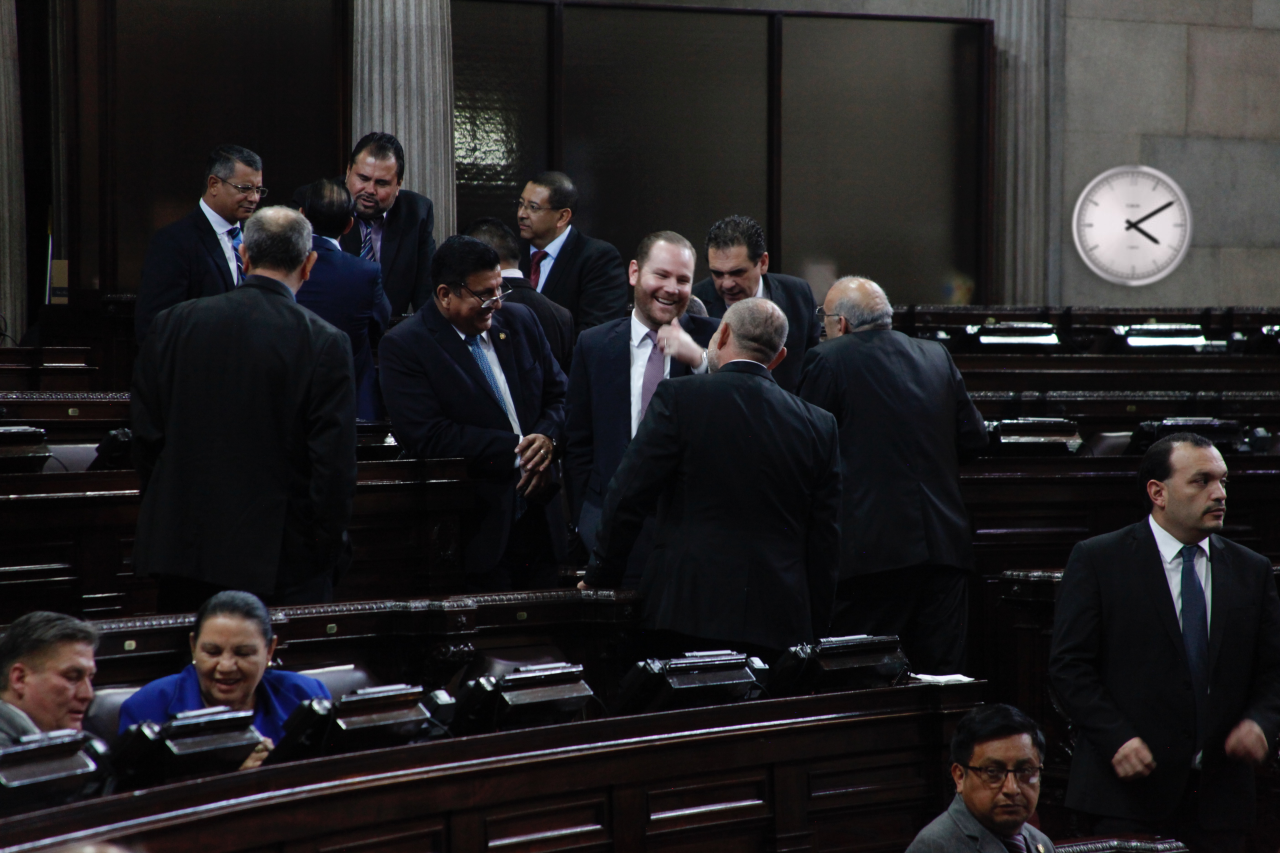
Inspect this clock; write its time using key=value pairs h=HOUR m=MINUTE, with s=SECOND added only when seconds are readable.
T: h=4 m=10
